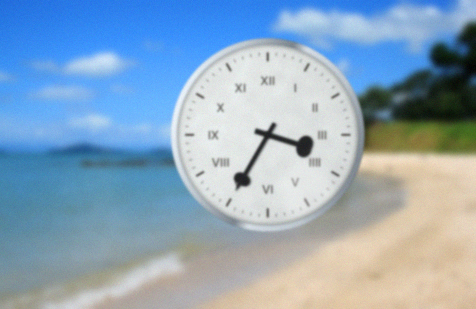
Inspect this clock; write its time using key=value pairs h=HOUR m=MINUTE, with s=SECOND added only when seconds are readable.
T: h=3 m=35
